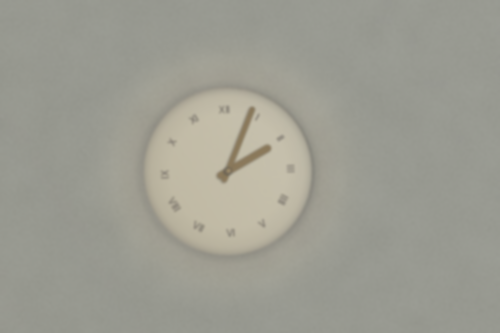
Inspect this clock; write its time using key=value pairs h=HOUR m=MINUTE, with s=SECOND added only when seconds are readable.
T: h=2 m=4
